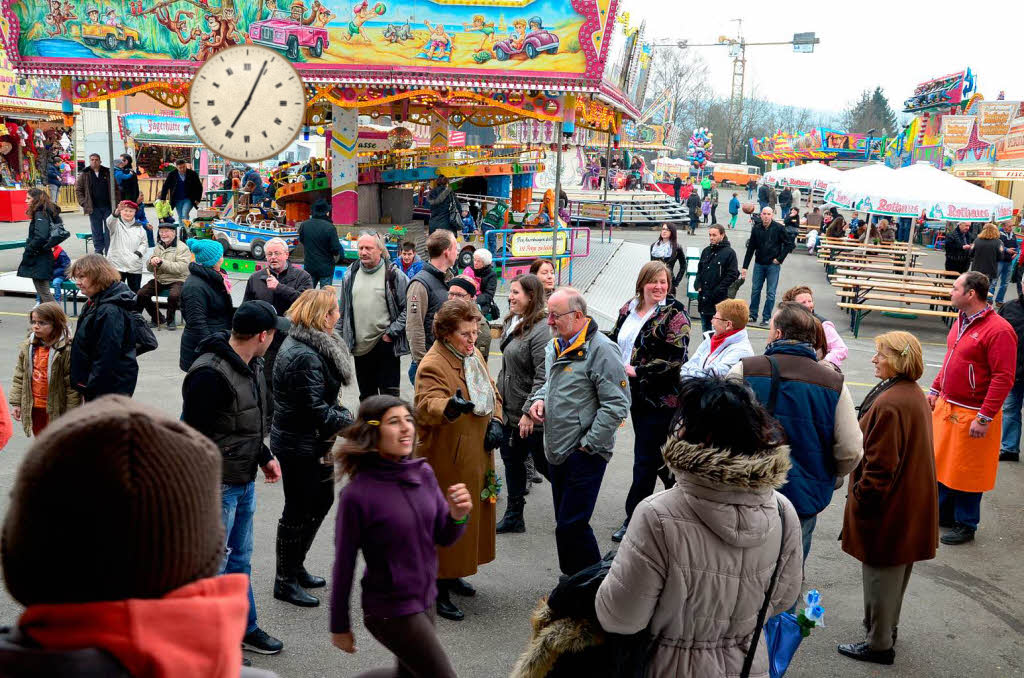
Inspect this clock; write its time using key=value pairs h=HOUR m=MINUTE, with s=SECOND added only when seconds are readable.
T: h=7 m=4
